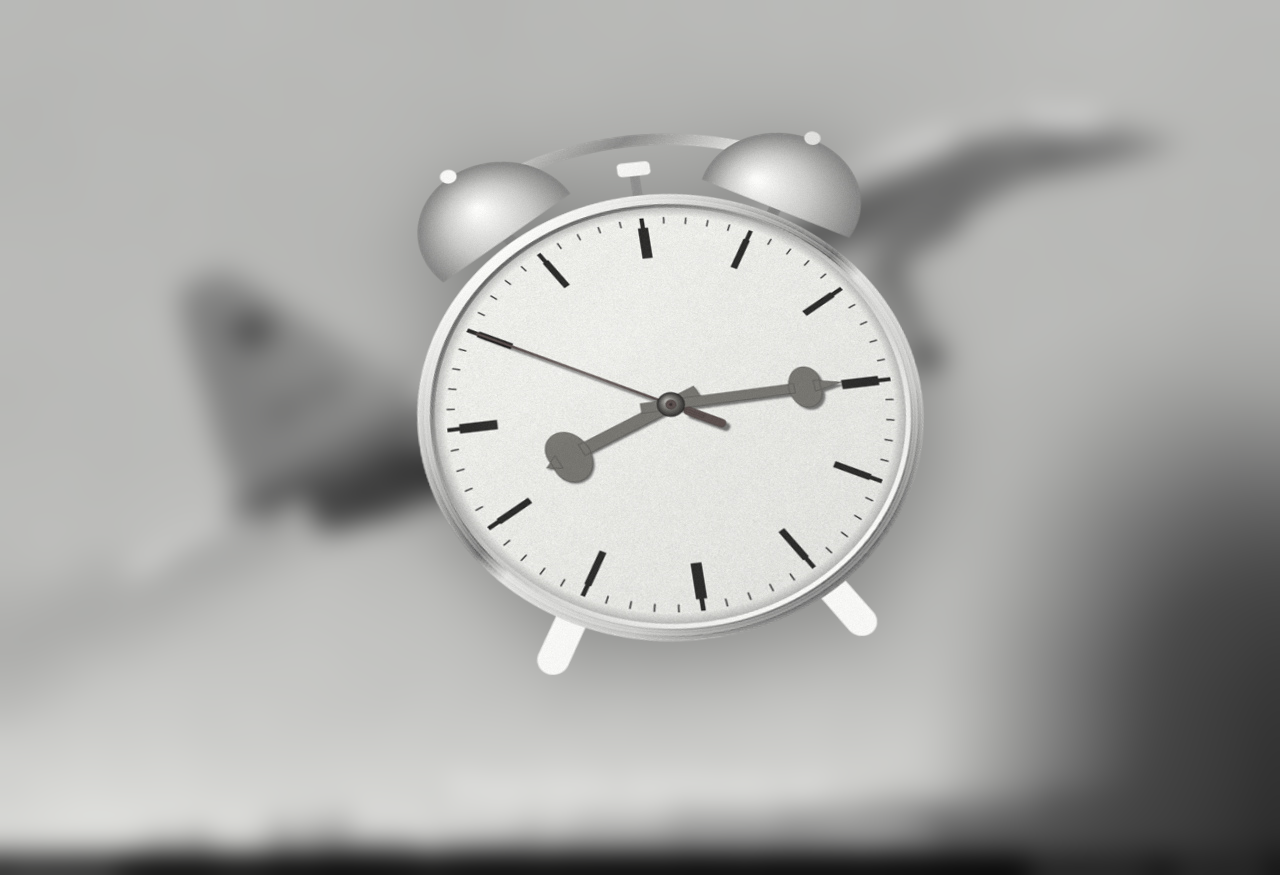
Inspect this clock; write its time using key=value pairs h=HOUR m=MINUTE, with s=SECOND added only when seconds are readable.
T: h=8 m=14 s=50
